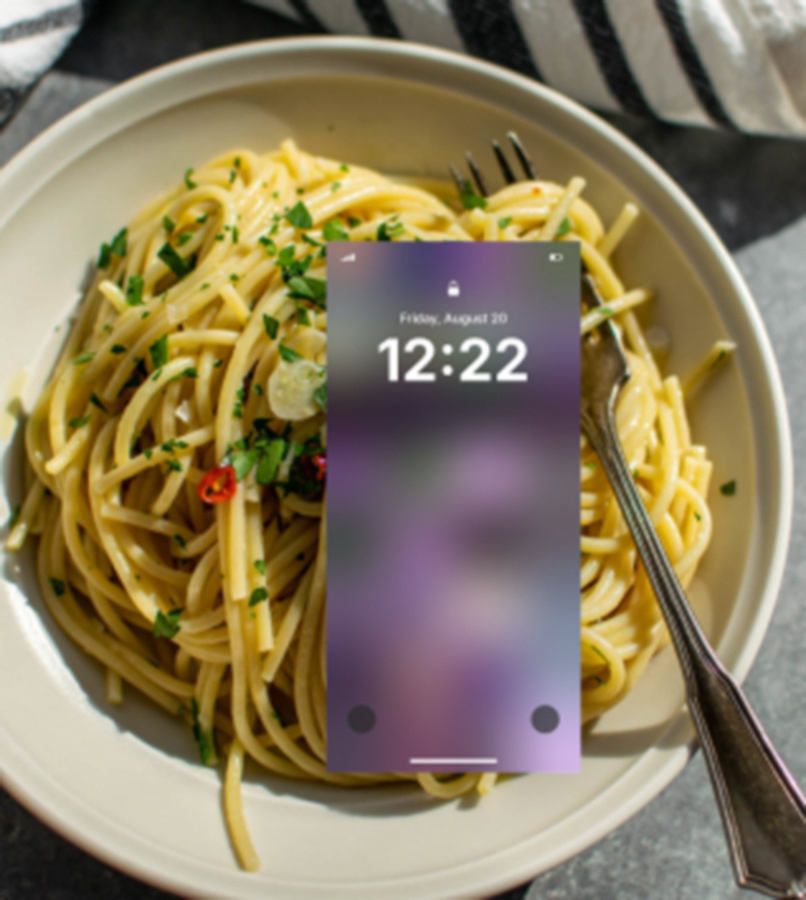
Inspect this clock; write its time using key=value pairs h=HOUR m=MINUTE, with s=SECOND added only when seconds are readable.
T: h=12 m=22
